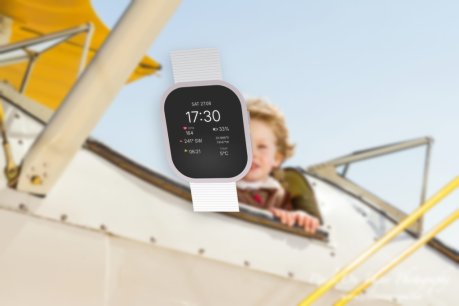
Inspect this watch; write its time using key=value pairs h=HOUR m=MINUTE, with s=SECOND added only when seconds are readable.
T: h=17 m=30
